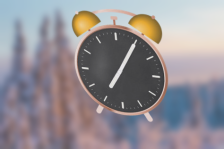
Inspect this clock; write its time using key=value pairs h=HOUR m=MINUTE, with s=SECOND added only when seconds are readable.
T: h=7 m=5
